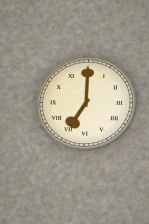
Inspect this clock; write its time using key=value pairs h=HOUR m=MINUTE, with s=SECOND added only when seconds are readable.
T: h=7 m=0
